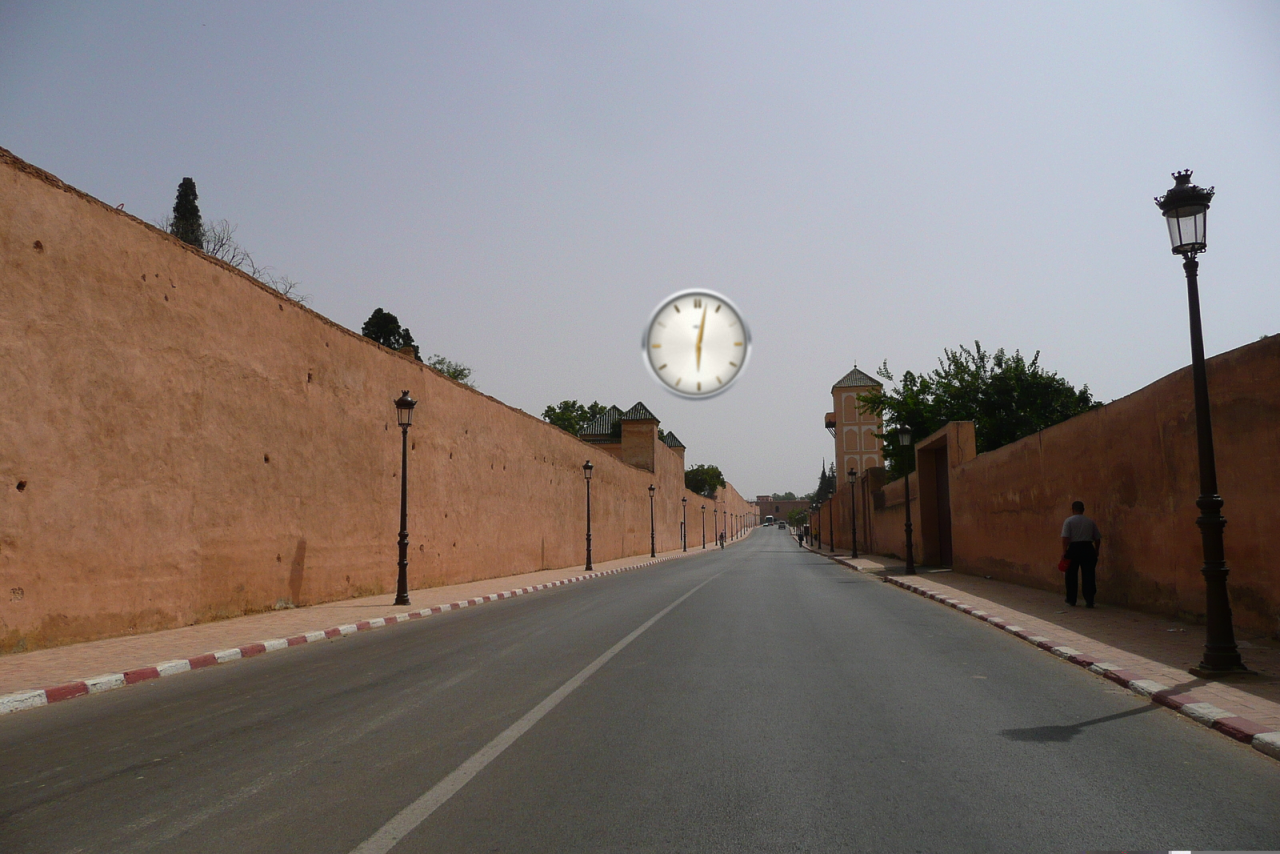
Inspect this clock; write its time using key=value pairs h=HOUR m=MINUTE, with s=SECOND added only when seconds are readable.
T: h=6 m=2
